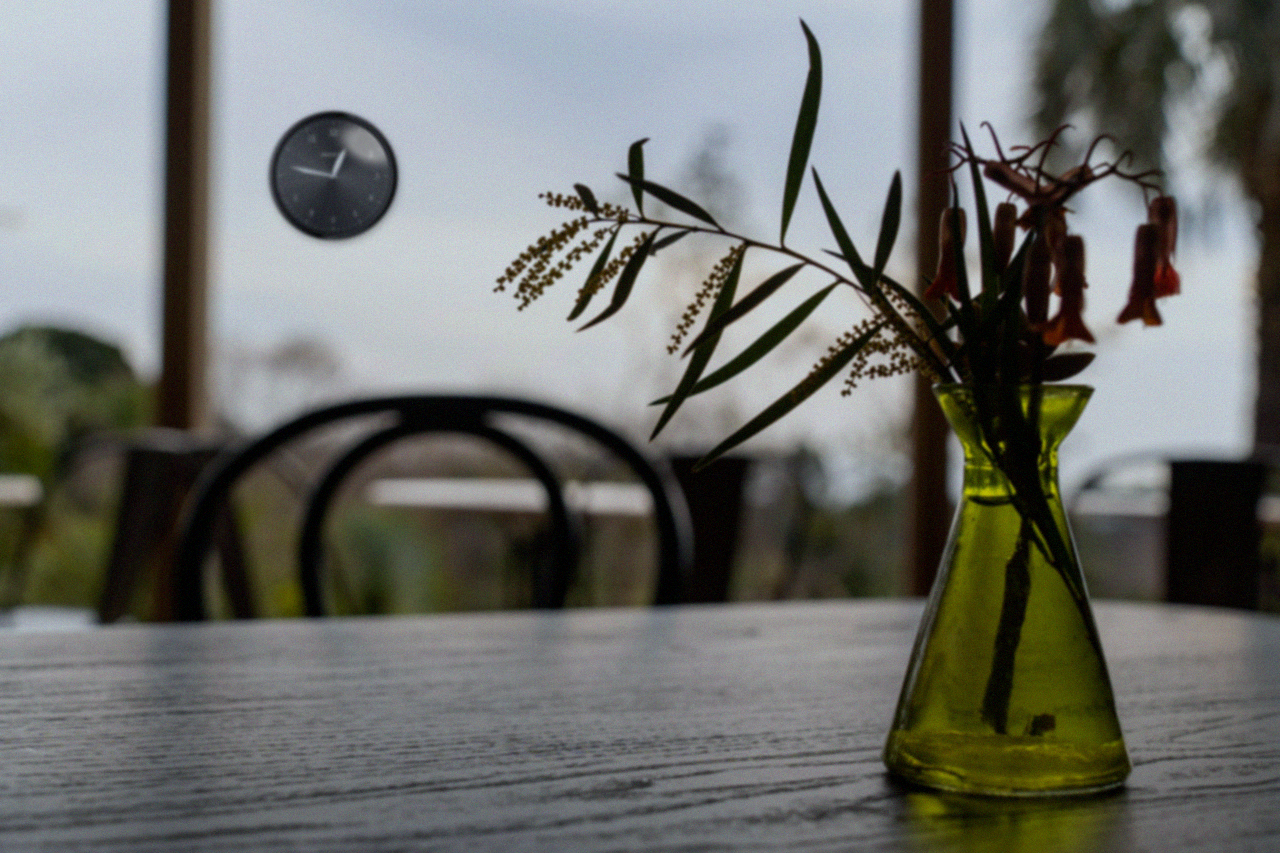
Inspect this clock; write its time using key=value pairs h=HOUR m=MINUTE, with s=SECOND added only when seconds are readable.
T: h=12 m=47
